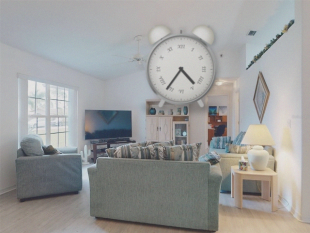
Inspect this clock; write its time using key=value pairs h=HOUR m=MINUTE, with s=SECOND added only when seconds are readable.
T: h=4 m=36
